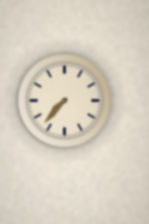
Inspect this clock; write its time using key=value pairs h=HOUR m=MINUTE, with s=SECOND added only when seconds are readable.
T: h=7 m=37
